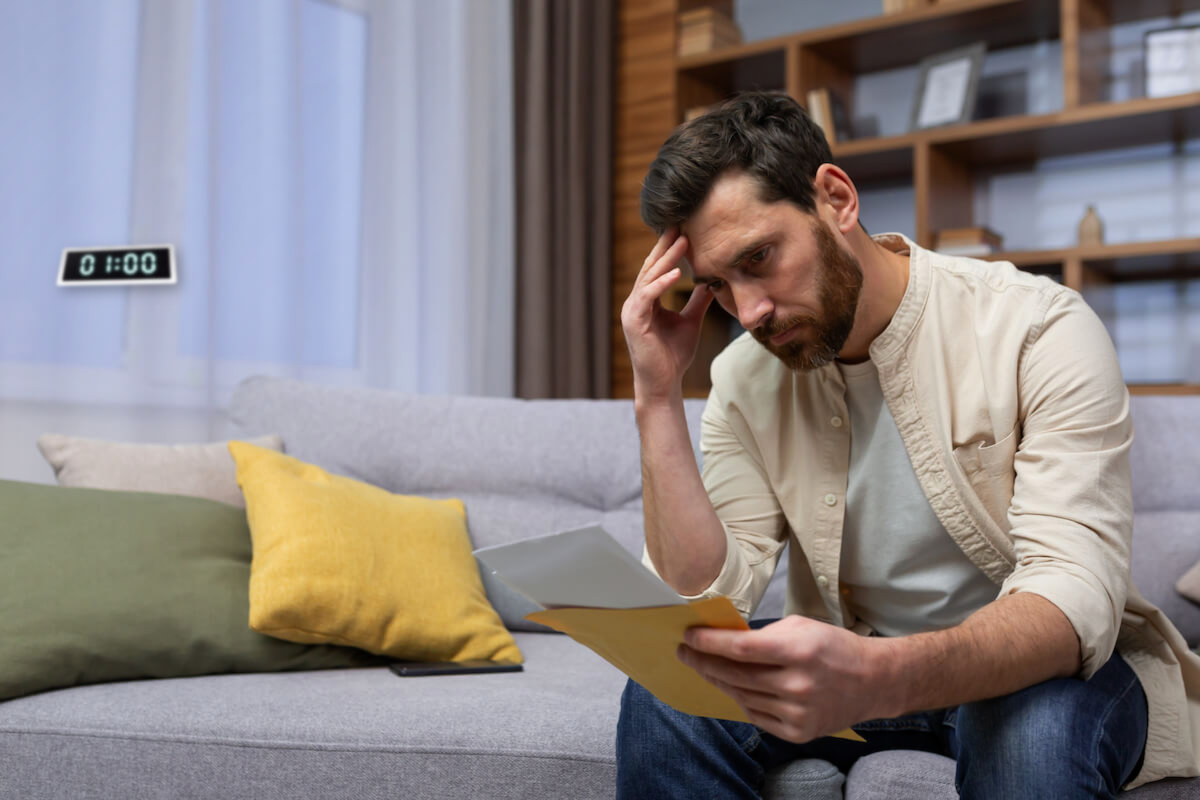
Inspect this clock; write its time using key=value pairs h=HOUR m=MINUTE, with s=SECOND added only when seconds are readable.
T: h=1 m=0
